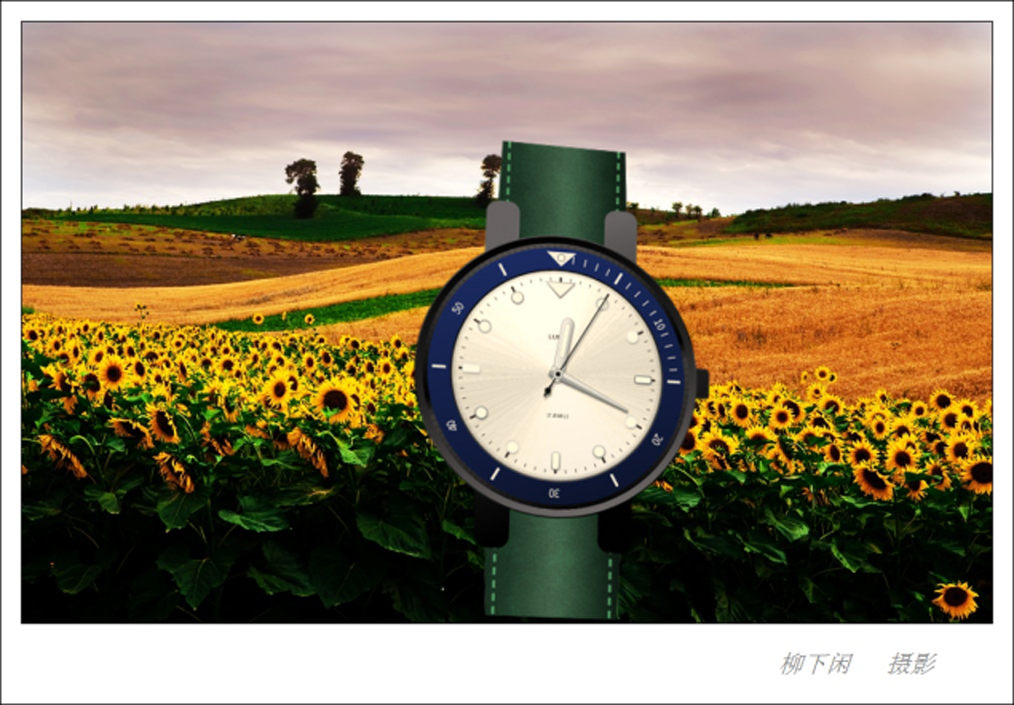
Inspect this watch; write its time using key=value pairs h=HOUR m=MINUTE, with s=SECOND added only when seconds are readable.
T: h=12 m=19 s=5
